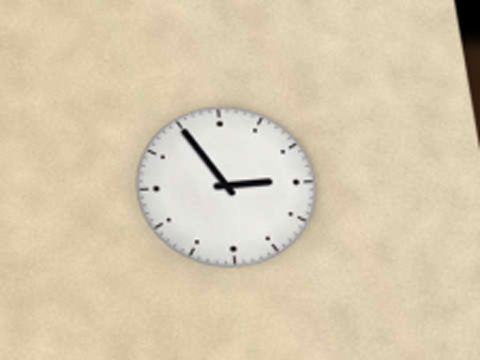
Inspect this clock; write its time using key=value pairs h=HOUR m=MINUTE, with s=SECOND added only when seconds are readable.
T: h=2 m=55
